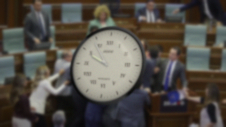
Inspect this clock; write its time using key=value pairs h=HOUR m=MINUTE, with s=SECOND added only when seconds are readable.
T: h=9 m=54
